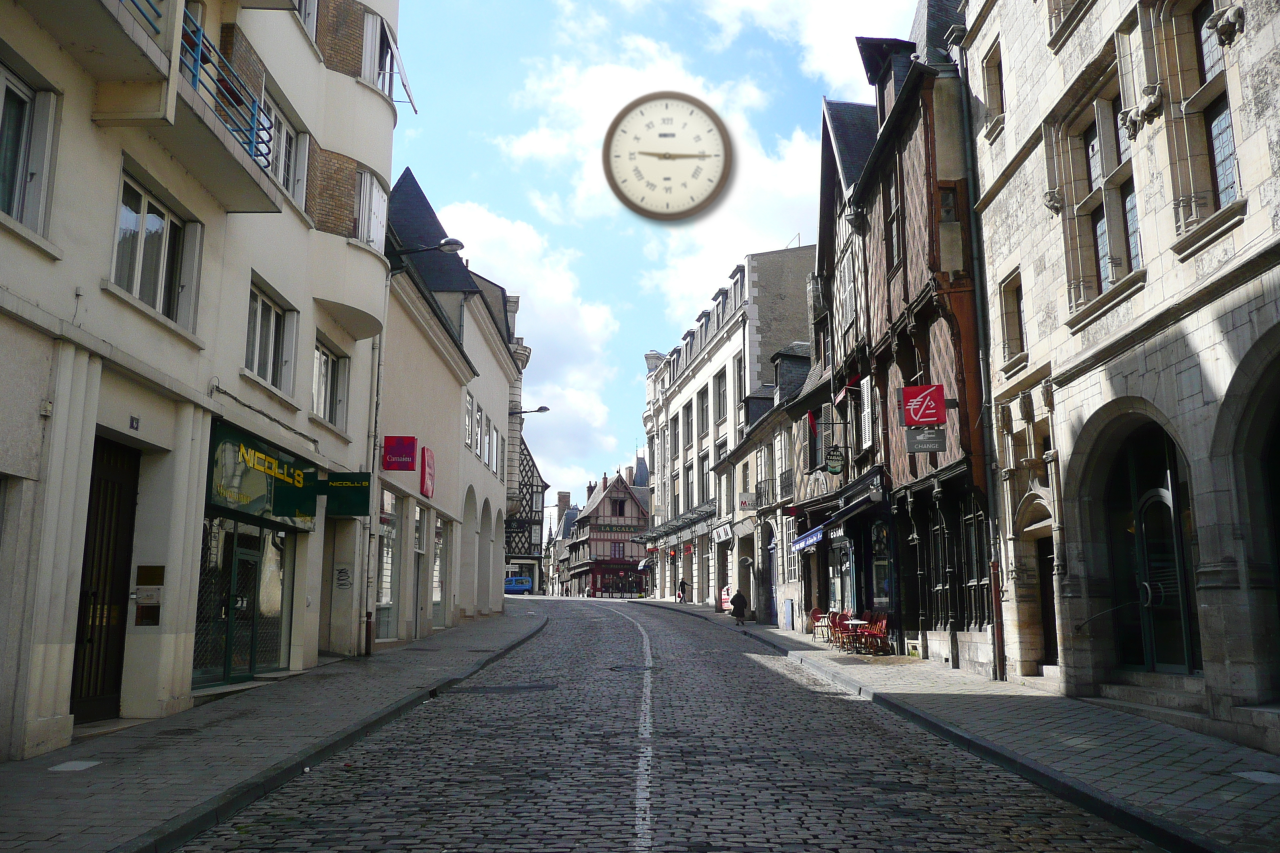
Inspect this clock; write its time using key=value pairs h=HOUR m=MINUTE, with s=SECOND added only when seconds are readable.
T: h=9 m=15
